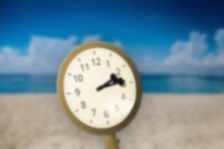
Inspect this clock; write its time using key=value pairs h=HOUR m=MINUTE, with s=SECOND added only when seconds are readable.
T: h=2 m=14
